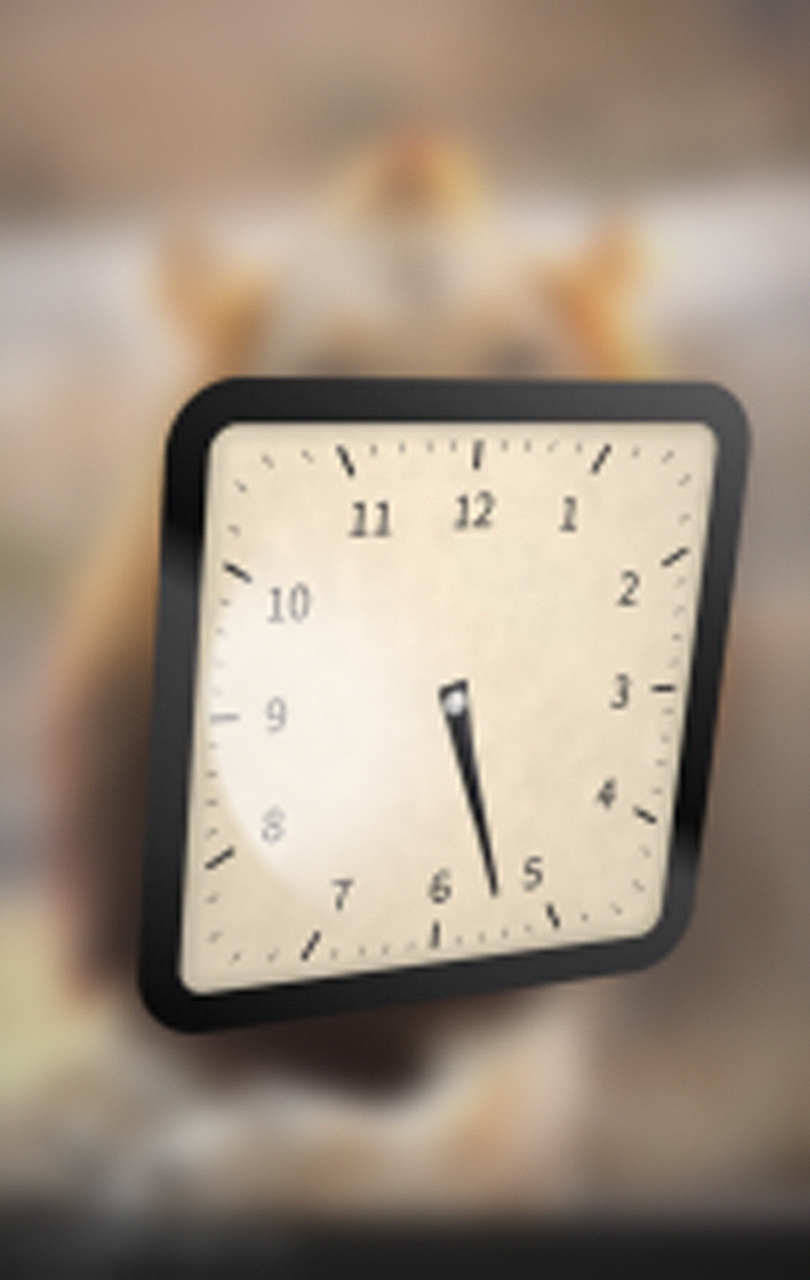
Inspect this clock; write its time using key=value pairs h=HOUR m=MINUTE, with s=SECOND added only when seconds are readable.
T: h=5 m=27
